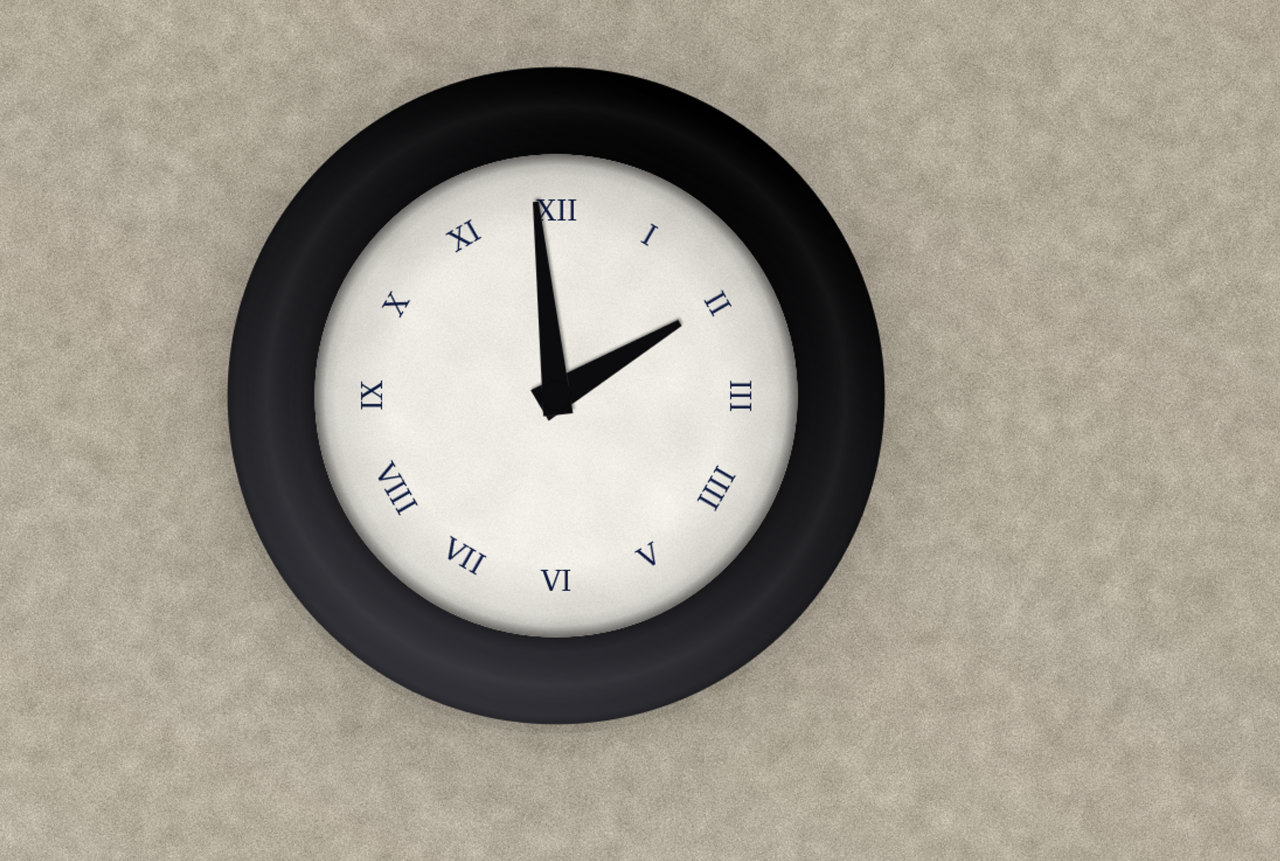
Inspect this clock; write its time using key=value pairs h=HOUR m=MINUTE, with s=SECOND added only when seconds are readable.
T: h=1 m=59
